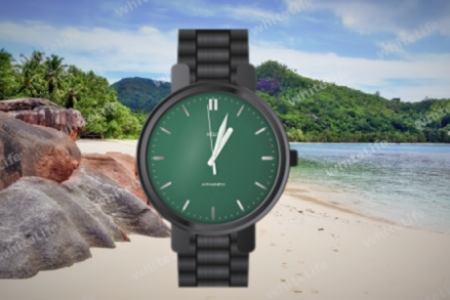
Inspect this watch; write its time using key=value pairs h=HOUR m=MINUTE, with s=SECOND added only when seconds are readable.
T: h=1 m=2 s=59
